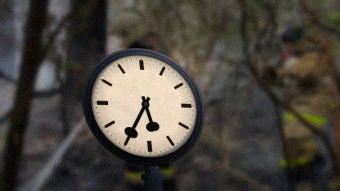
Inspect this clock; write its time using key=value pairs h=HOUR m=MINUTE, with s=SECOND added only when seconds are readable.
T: h=5 m=35
